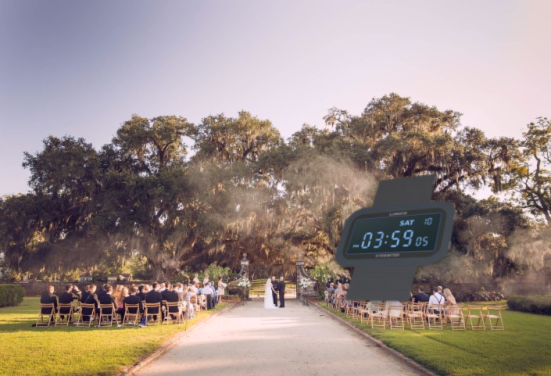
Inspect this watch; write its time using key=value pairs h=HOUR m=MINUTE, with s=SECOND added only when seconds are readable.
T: h=3 m=59
